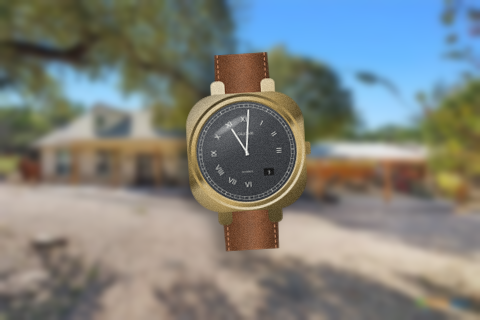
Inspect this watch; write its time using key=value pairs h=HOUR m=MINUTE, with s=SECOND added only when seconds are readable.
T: h=11 m=1
